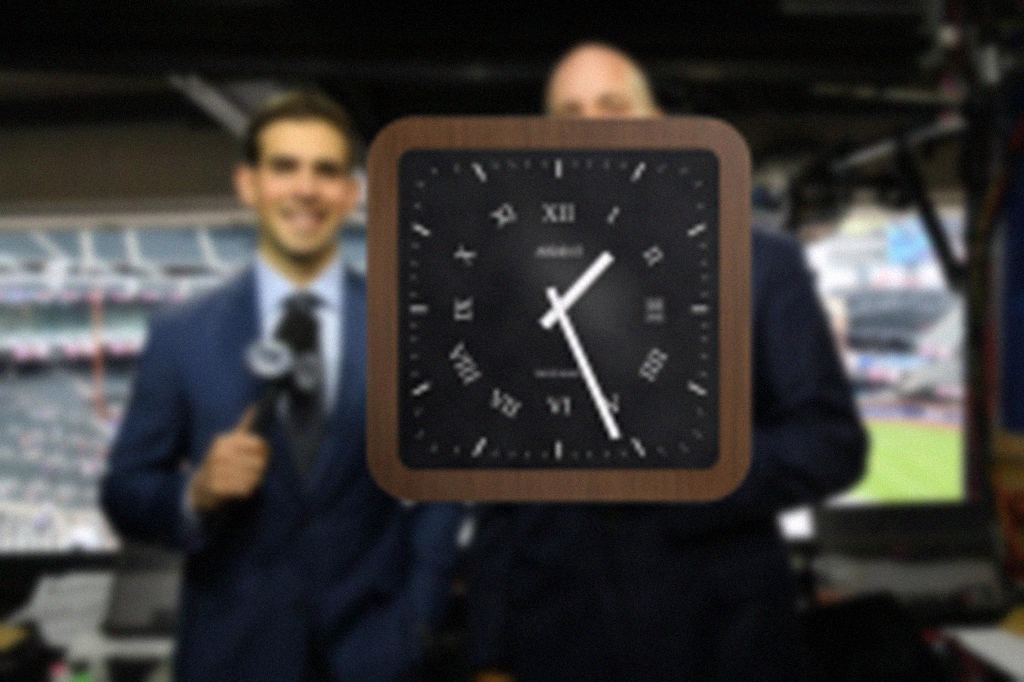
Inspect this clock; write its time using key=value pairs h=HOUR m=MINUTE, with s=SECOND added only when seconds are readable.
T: h=1 m=26
